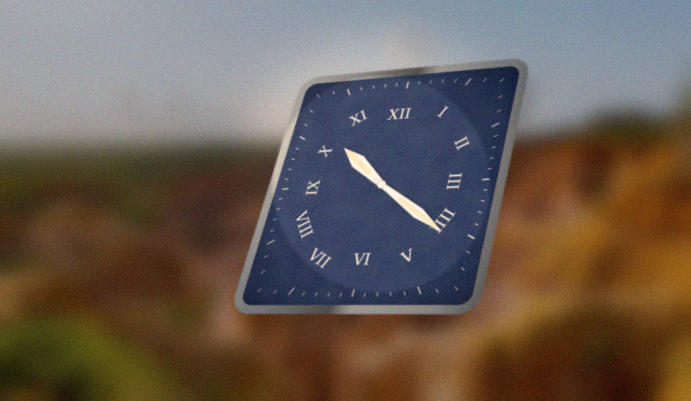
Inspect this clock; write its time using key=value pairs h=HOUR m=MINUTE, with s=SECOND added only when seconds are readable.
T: h=10 m=21
